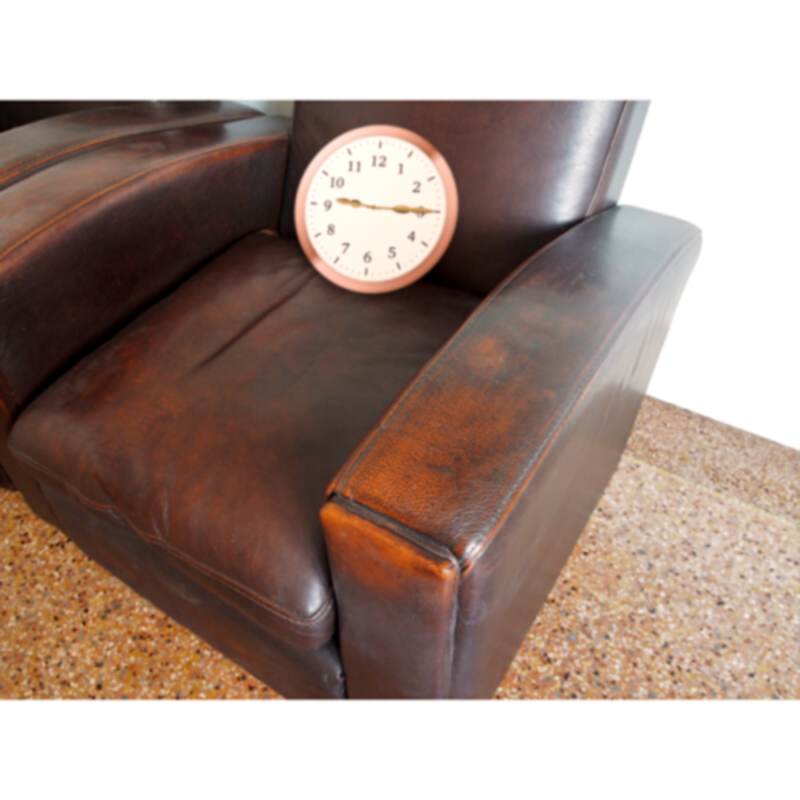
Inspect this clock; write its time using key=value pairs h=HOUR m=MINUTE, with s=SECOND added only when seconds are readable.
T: h=9 m=15
